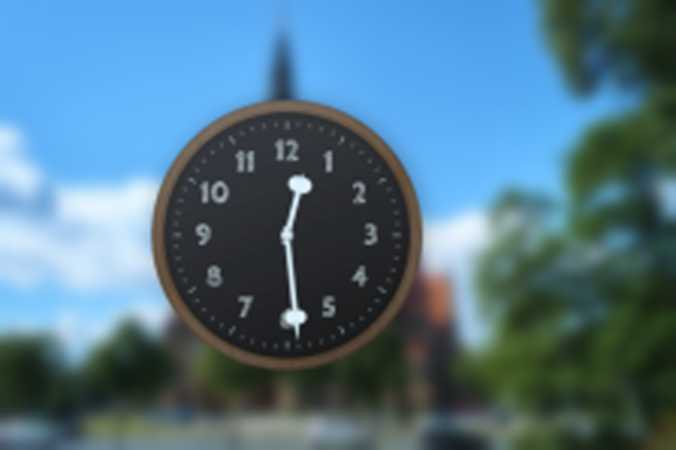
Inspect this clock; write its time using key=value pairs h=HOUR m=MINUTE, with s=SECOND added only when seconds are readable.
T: h=12 m=29
